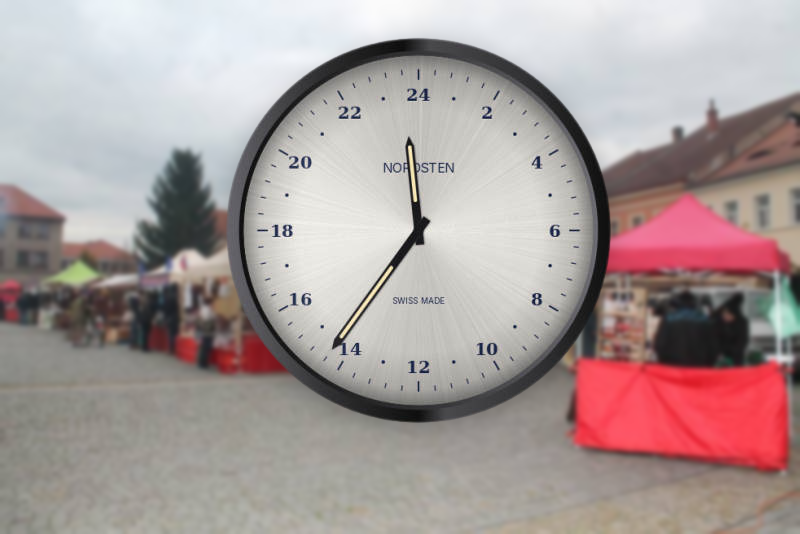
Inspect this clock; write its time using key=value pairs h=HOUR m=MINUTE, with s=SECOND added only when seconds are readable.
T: h=23 m=36
